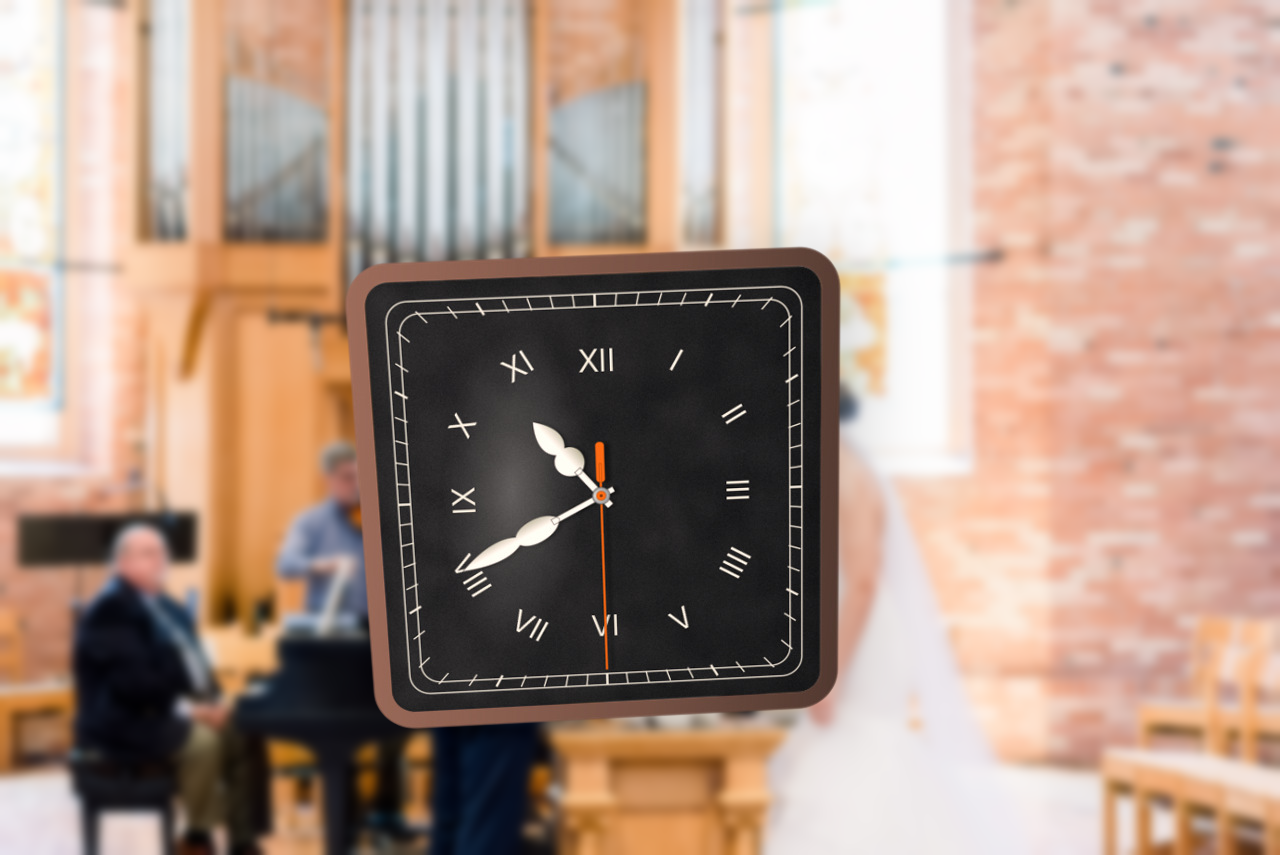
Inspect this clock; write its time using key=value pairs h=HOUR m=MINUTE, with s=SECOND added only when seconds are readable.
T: h=10 m=40 s=30
